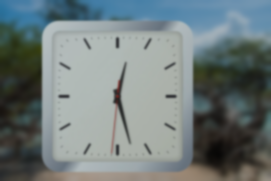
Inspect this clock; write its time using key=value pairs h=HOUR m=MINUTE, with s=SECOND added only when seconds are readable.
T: h=12 m=27 s=31
